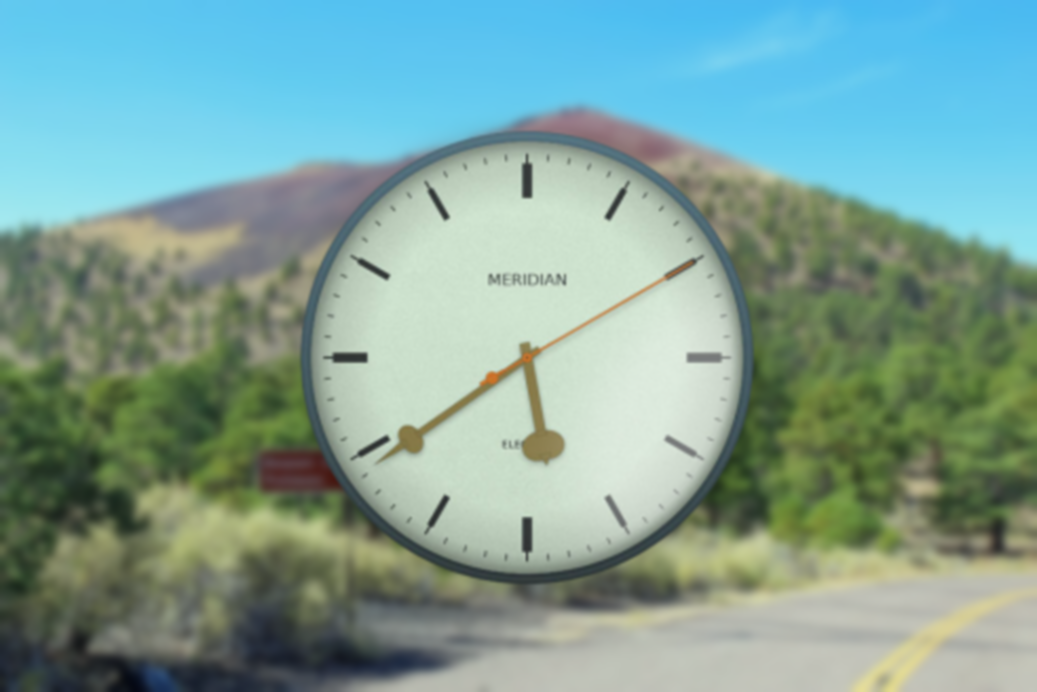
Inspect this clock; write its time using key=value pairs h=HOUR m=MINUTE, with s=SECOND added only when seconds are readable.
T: h=5 m=39 s=10
